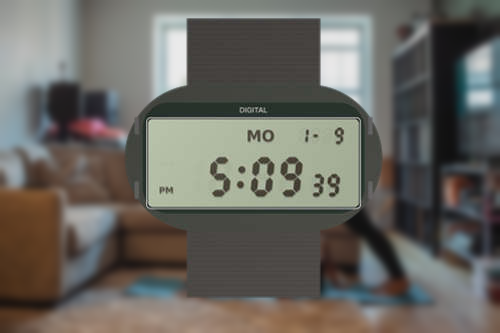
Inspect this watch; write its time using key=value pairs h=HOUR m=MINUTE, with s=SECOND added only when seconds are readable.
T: h=5 m=9 s=39
